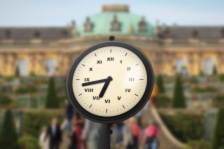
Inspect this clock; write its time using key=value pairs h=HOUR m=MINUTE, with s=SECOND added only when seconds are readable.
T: h=6 m=43
